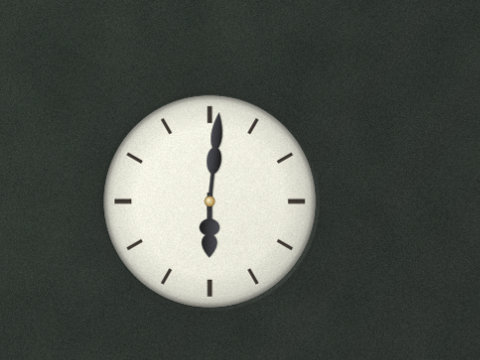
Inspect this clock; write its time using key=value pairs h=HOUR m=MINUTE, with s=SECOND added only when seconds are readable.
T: h=6 m=1
